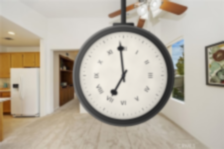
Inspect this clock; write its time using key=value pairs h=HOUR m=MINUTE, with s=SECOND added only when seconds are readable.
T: h=6 m=59
